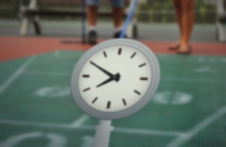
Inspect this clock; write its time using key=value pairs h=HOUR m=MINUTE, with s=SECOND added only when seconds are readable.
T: h=7 m=50
